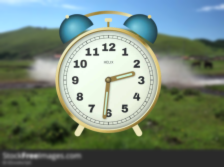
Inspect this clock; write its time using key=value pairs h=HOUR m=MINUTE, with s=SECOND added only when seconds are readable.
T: h=2 m=31
